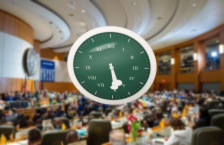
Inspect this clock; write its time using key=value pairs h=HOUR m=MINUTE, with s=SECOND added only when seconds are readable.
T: h=5 m=29
